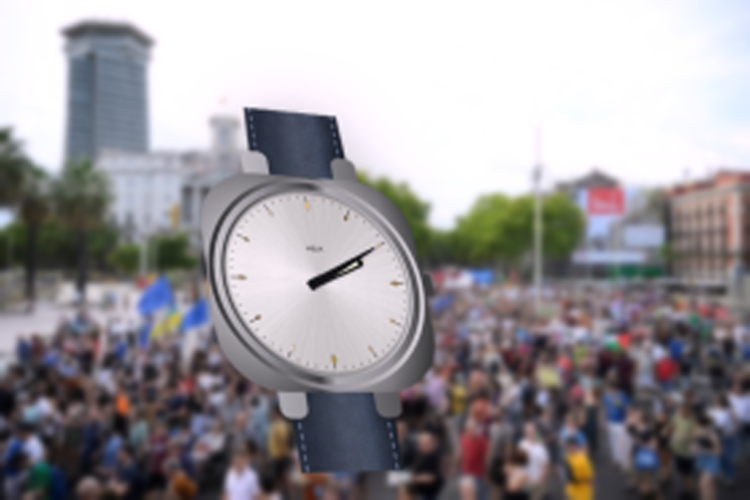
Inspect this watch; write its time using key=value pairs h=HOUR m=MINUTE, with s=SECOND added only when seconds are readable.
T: h=2 m=10
